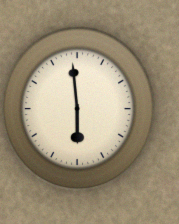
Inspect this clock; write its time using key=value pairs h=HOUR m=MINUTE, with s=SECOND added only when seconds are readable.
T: h=5 m=59
